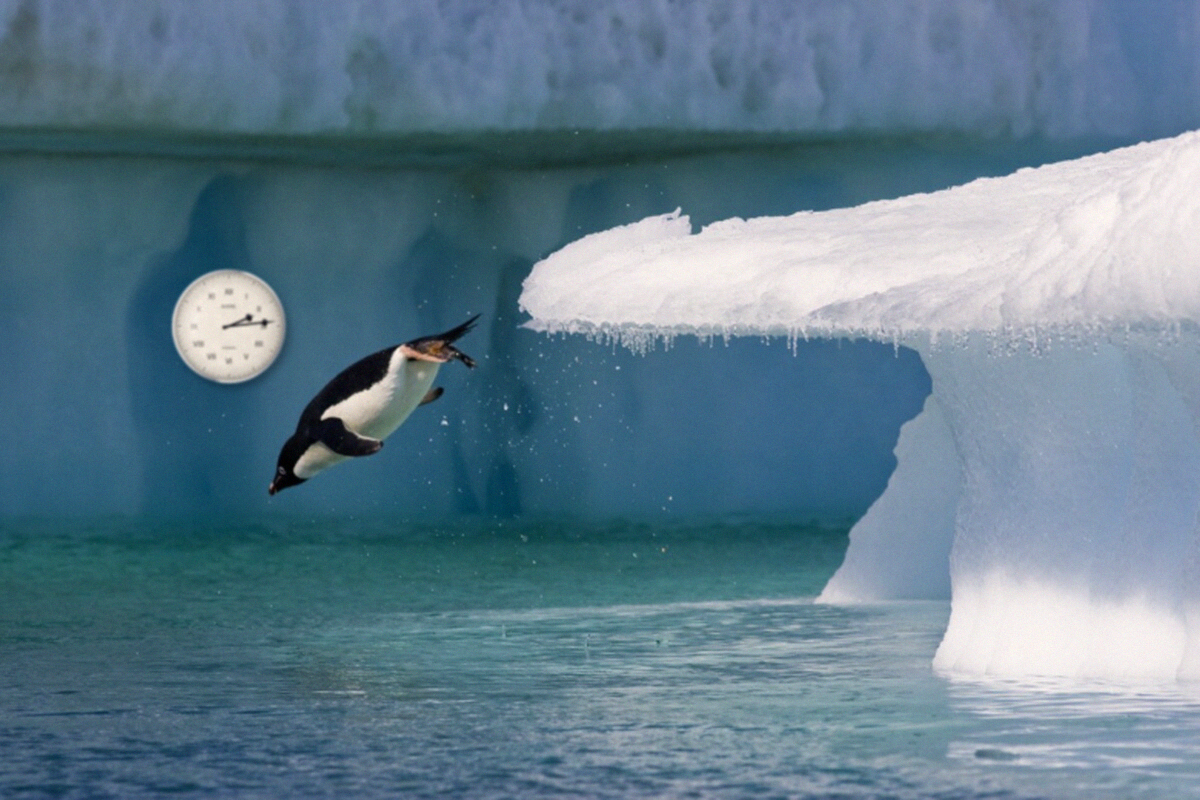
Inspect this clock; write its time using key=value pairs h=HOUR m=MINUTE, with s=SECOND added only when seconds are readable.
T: h=2 m=14
